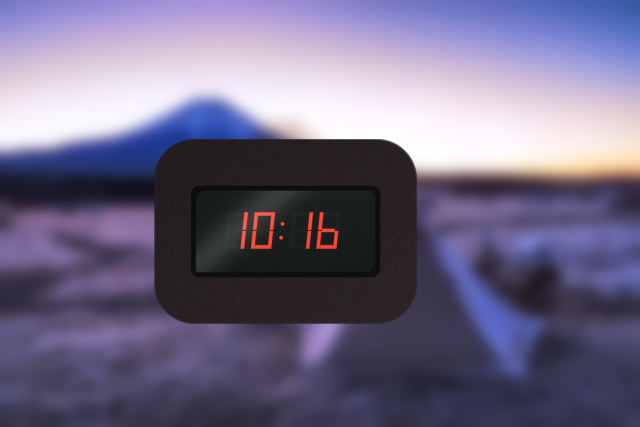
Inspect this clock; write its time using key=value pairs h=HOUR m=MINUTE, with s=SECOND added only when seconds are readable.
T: h=10 m=16
